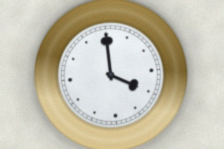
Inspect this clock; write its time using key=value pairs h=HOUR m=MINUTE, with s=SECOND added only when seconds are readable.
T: h=4 m=0
